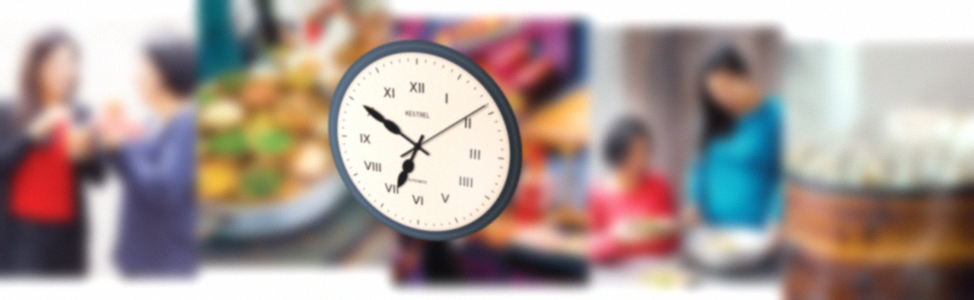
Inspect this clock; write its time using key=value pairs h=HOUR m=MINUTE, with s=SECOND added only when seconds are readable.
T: h=6 m=50 s=9
